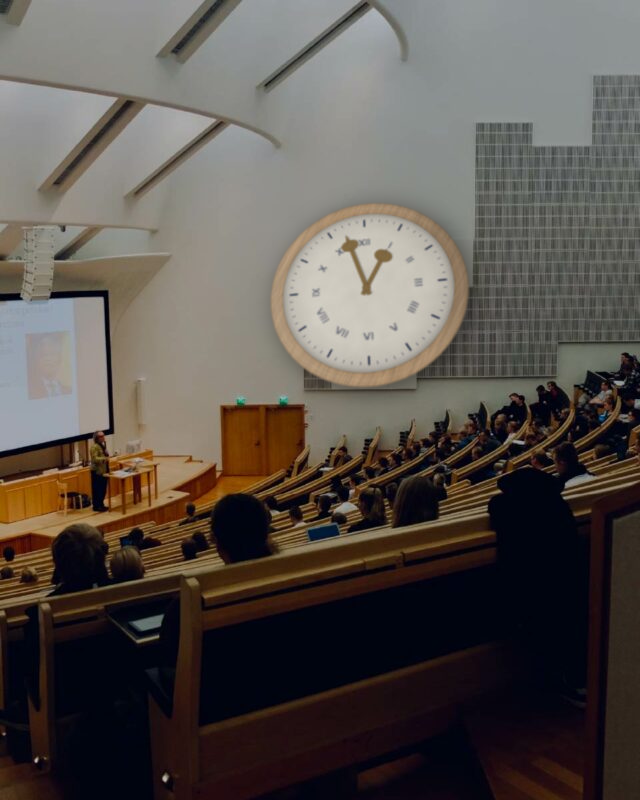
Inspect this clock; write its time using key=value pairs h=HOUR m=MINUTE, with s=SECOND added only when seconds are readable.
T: h=12 m=57
